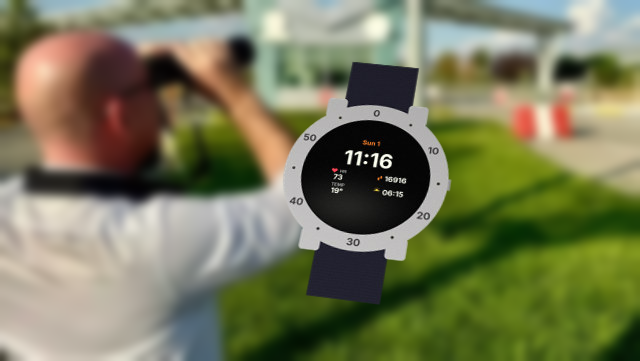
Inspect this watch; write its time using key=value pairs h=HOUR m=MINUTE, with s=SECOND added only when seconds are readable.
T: h=11 m=16
